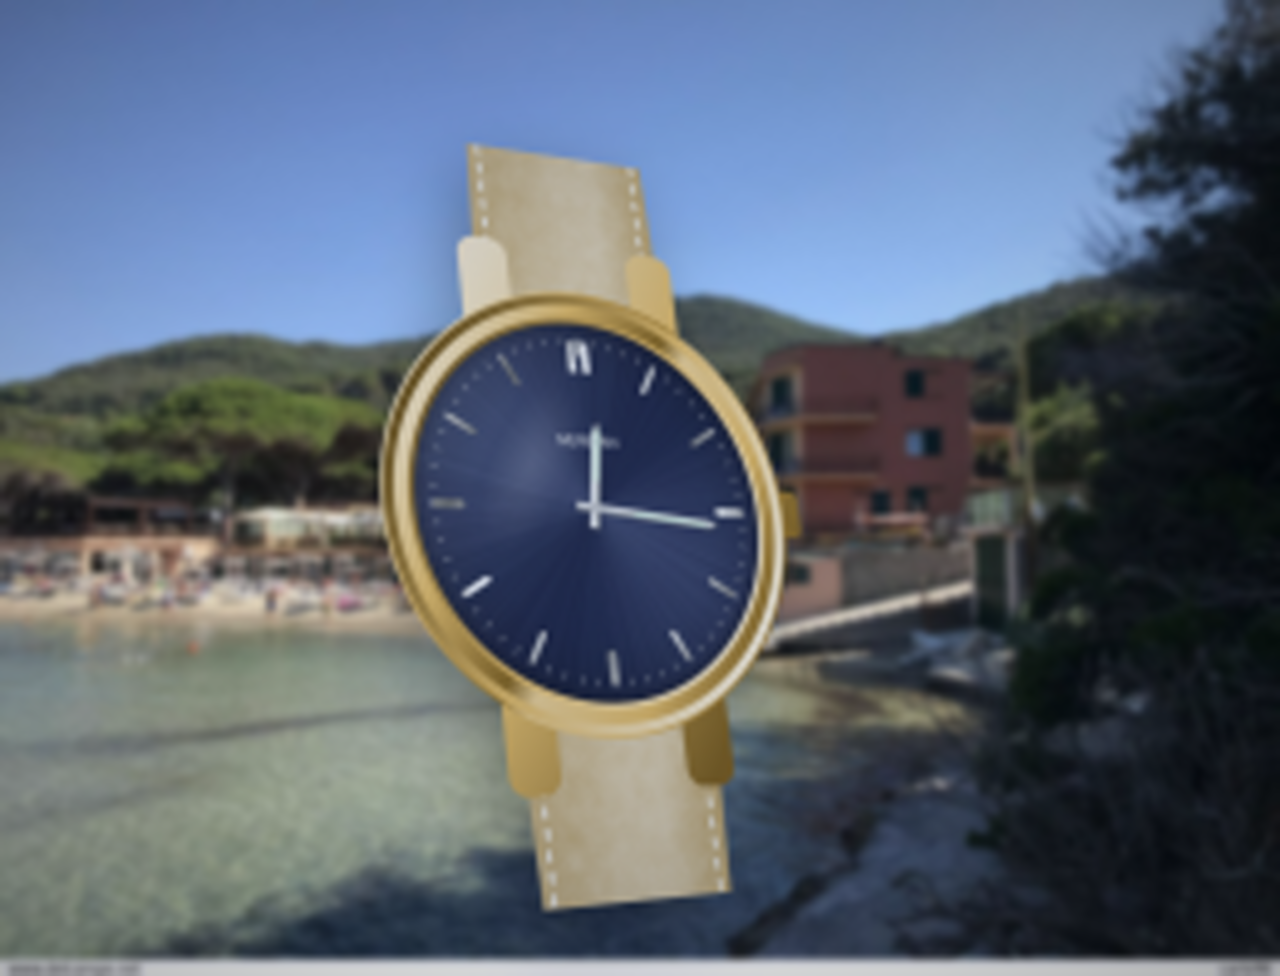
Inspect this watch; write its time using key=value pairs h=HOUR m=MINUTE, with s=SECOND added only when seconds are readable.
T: h=12 m=16
